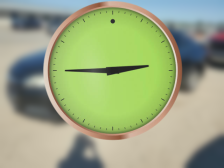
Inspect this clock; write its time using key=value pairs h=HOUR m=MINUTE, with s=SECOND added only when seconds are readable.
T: h=2 m=45
